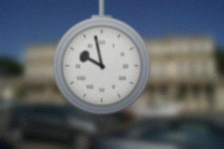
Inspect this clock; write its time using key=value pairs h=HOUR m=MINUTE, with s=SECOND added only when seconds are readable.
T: h=9 m=58
